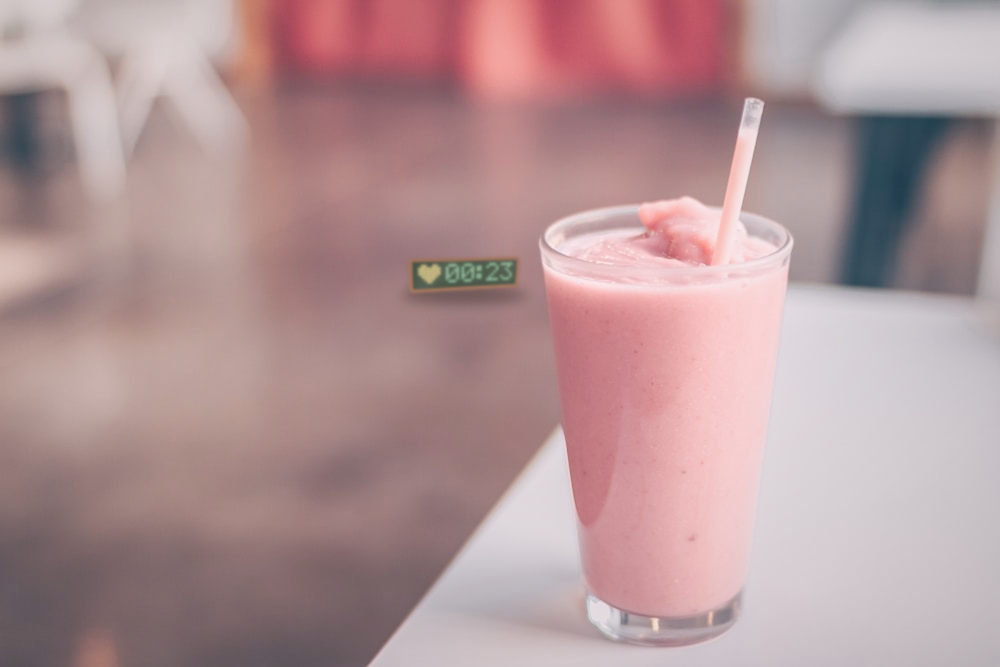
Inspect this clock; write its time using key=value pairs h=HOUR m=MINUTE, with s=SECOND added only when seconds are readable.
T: h=0 m=23
